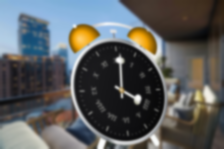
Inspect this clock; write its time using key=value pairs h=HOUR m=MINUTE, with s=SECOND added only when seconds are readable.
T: h=4 m=1
